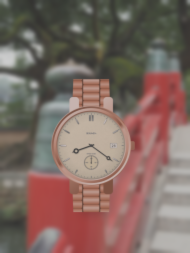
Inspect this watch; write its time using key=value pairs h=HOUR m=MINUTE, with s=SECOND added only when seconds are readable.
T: h=8 m=21
